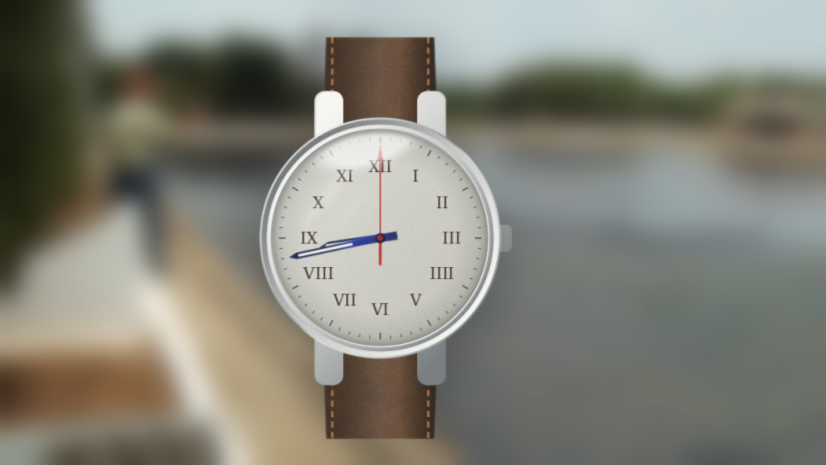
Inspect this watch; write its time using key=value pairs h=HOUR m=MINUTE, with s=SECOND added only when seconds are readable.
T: h=8 m=43 s=0
